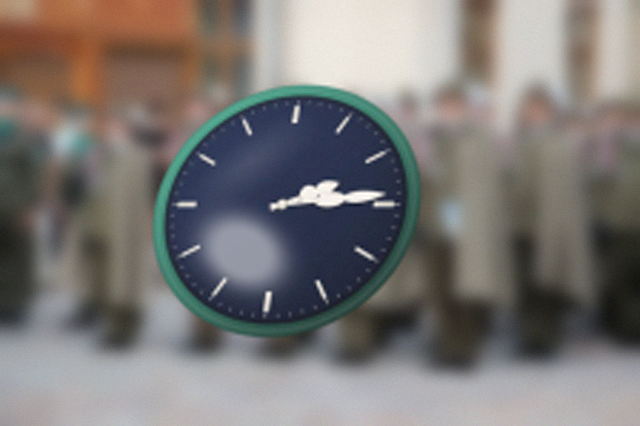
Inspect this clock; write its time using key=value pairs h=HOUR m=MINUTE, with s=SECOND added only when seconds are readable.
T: h=2 m=14
